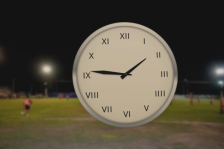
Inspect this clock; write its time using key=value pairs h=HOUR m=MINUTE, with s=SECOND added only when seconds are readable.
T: h=1 m=46
